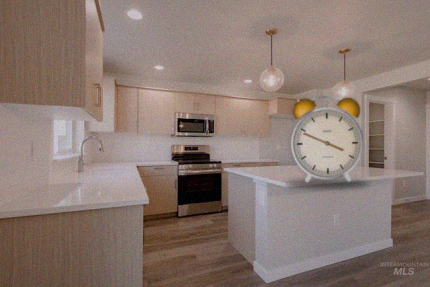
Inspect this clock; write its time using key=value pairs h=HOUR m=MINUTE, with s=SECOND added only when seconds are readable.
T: h=3 m=49
